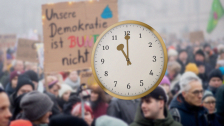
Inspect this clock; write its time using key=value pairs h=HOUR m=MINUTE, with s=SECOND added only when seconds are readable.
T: h=11 m=0
